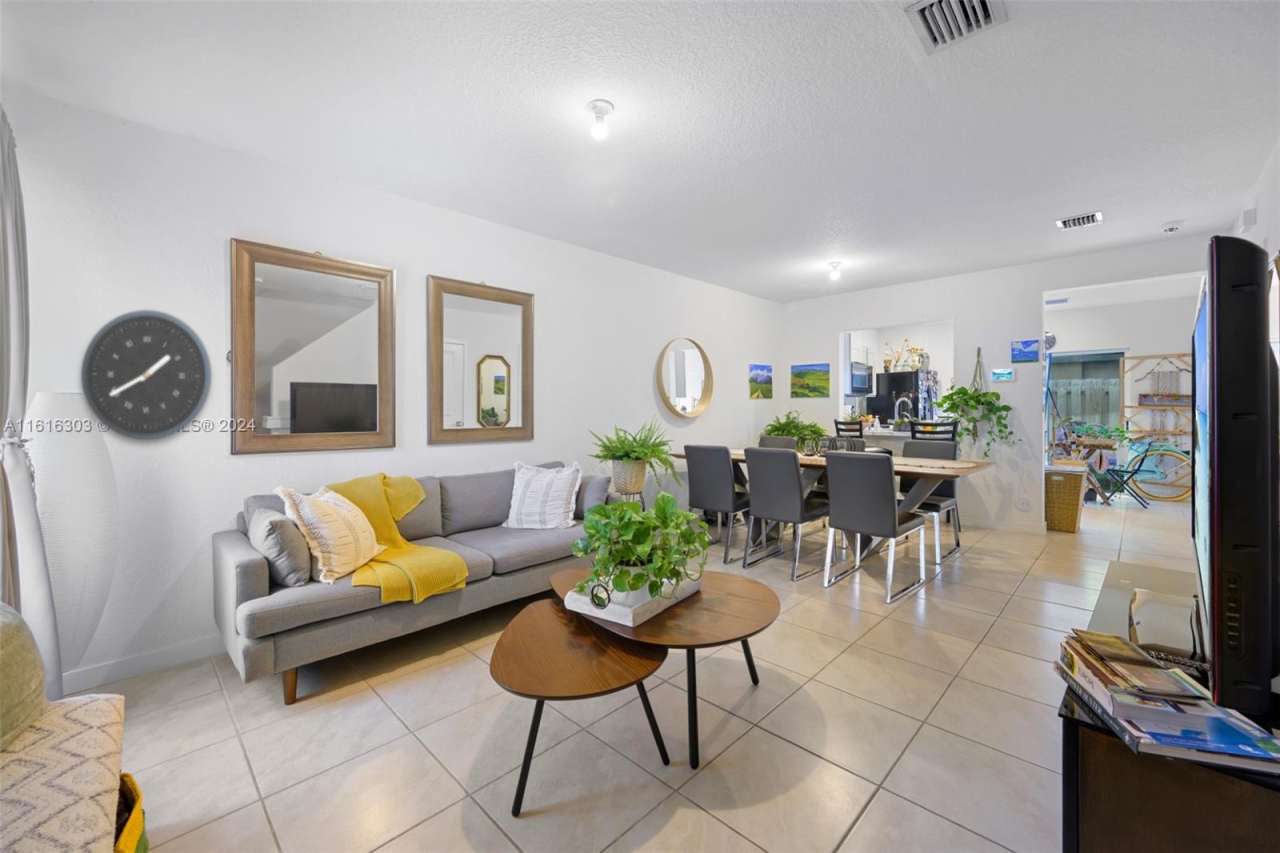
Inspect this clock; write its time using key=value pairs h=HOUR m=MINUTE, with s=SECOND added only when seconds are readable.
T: h=1 m=40
